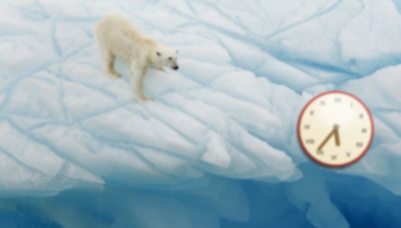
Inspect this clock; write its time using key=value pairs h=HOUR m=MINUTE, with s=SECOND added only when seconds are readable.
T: h=5 m=36
